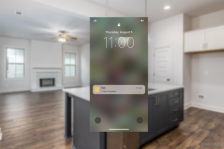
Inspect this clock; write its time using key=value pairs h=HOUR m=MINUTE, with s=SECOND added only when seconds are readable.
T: h=11 m=0
